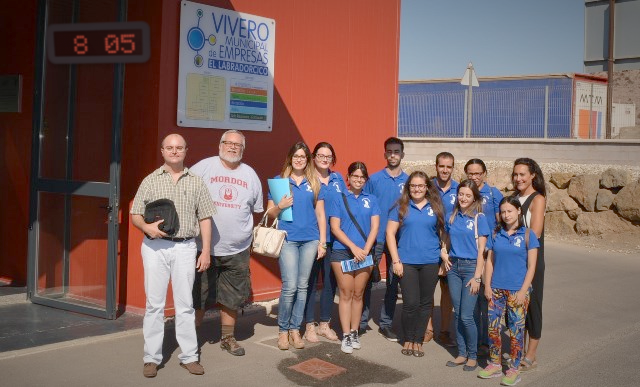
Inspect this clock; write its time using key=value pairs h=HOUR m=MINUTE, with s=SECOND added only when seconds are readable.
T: h=8 m=5
